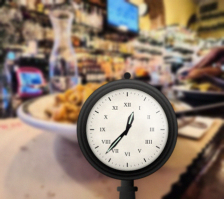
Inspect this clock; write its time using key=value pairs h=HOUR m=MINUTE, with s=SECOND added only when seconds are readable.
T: h=12 m=37
